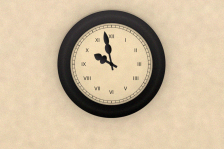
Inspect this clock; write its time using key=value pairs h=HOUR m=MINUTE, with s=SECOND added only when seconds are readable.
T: h=9 m=58
